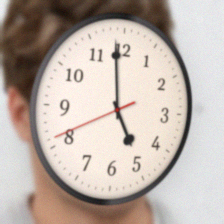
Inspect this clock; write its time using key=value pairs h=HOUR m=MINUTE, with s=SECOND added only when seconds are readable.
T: h=4 m=58 s=41
